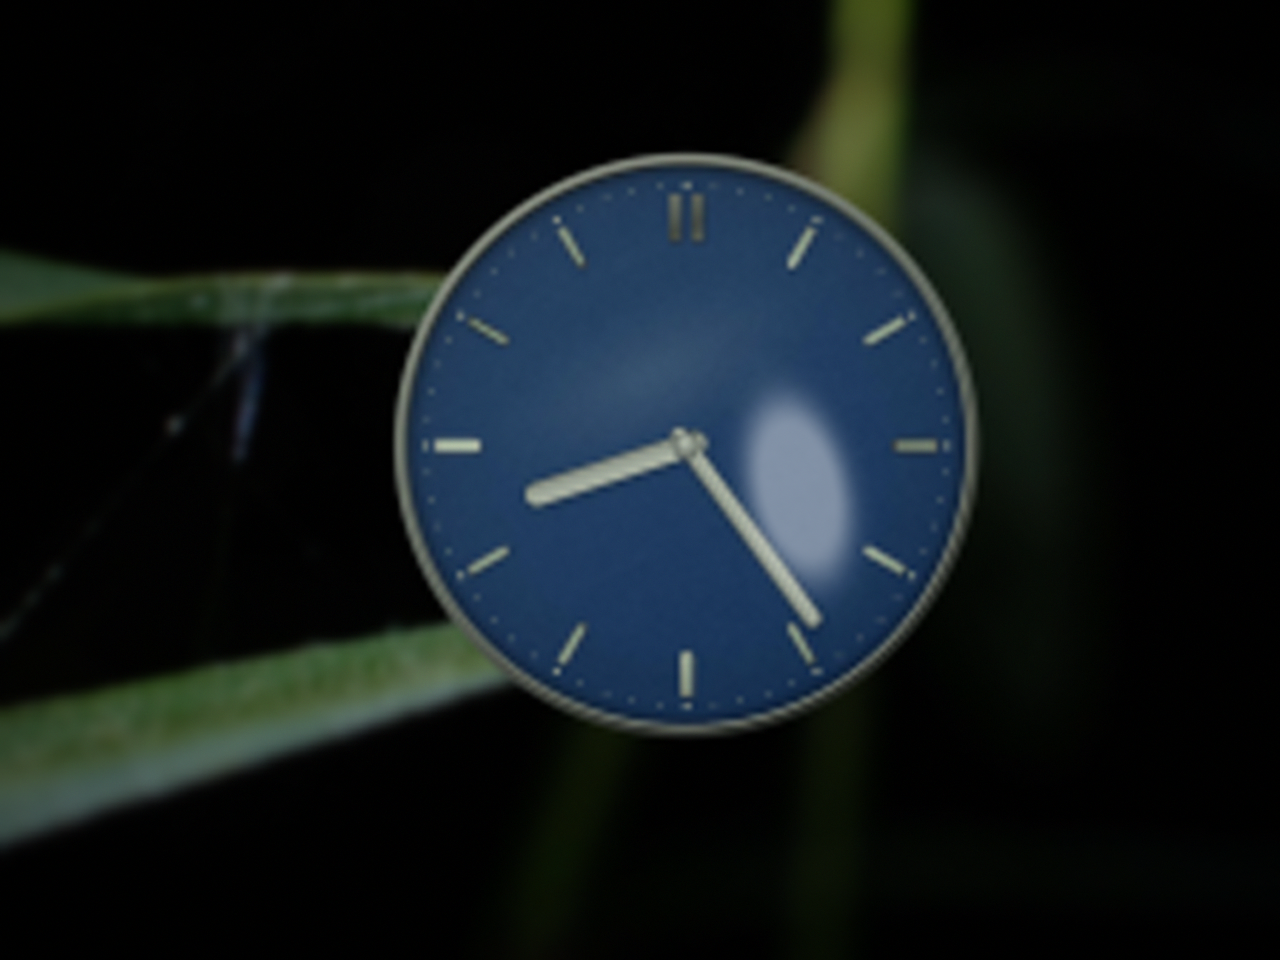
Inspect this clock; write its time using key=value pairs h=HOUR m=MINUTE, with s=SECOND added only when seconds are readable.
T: h=8 m=24
